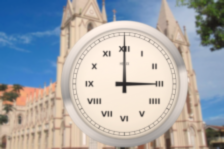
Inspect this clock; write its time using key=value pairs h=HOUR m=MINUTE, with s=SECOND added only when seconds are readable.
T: h=3 m=0
